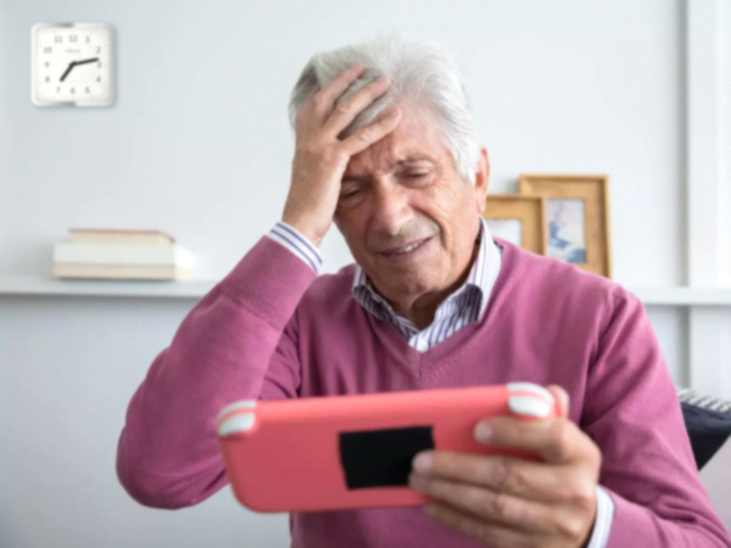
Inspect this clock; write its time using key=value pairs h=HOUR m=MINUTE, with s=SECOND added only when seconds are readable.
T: h=7 m=13
